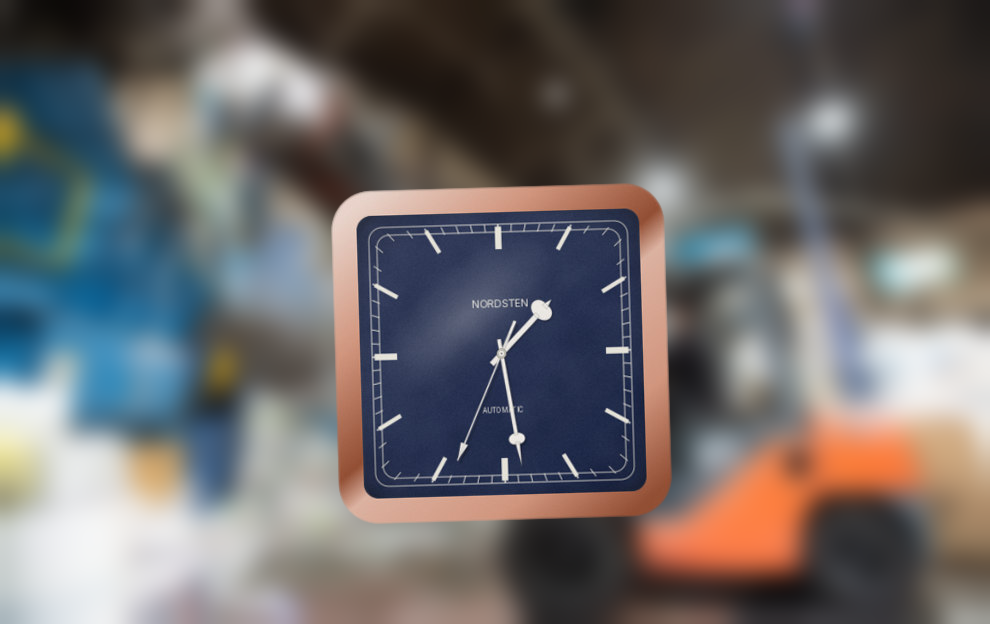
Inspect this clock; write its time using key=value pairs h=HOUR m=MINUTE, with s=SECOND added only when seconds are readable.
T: h=1 m=28 s=34
